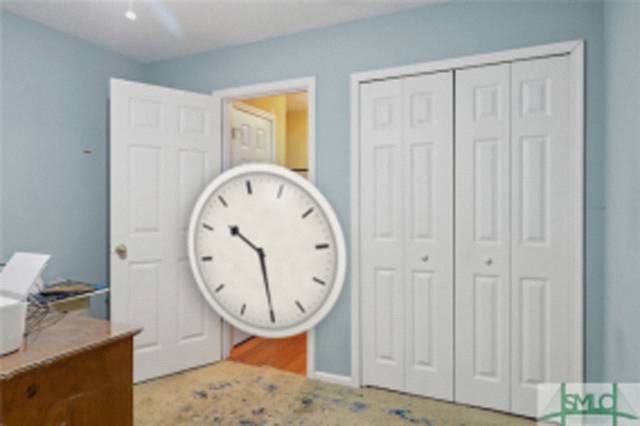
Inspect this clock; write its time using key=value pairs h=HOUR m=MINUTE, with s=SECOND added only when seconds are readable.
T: h=10 m=30
